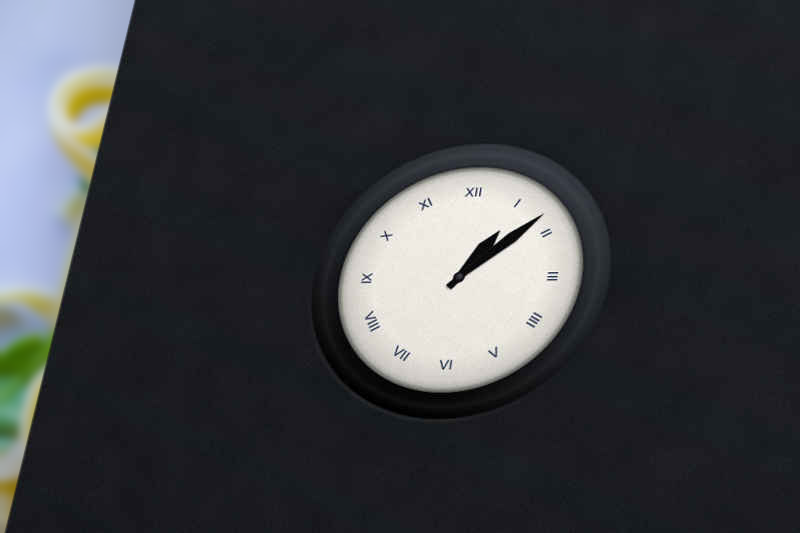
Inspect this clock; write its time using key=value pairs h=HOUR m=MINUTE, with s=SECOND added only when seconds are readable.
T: h=1 m=8
